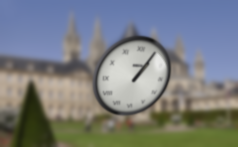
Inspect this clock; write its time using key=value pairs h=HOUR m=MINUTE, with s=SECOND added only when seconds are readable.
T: h=1 m=5
